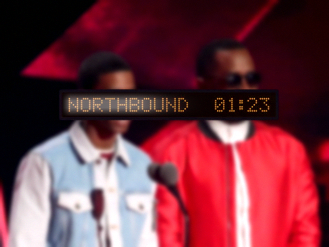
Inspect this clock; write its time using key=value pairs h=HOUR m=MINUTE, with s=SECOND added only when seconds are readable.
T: h=1 m=23
